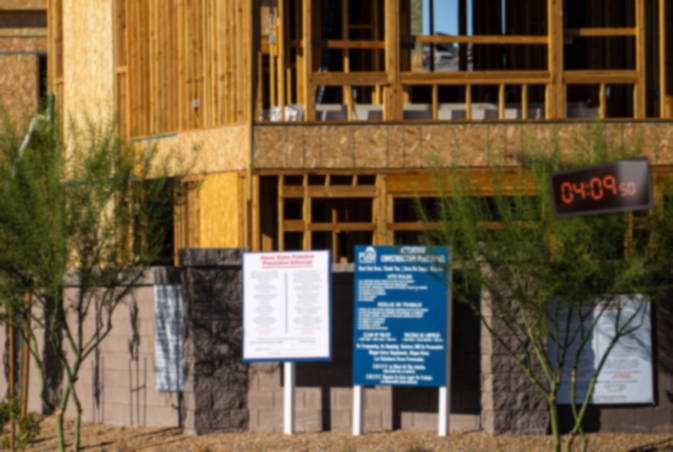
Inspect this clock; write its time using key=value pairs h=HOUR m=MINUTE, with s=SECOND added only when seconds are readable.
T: h=4 m=9
